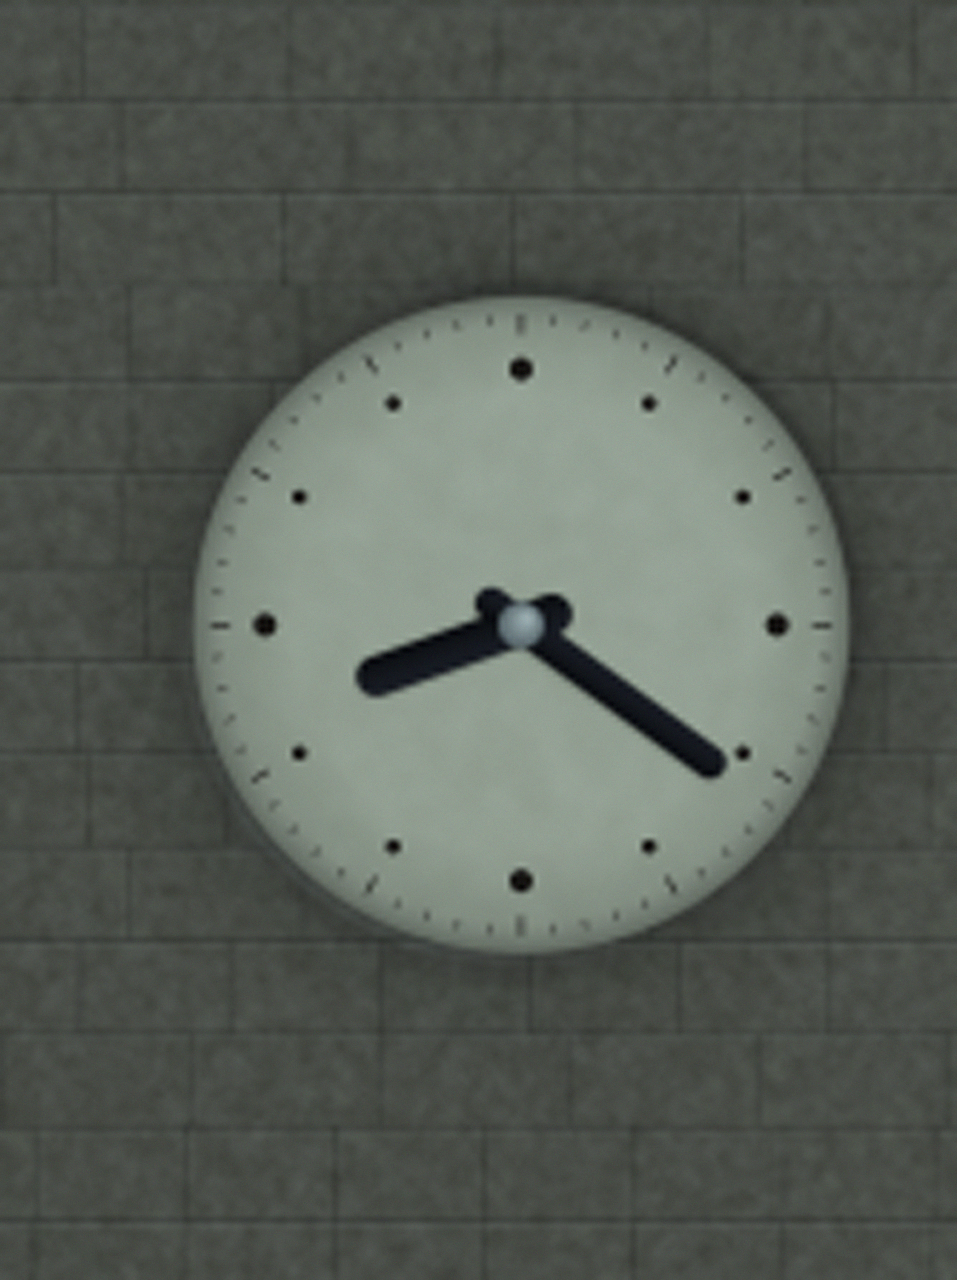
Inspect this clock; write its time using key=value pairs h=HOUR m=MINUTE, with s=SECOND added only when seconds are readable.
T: h=8 m=21
